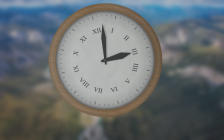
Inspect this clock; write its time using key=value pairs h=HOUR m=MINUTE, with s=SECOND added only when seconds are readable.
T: h=3 m=2
